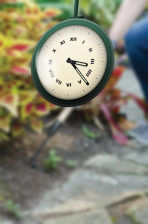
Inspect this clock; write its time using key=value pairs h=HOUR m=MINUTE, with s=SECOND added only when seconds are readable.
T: h=3 m=23
